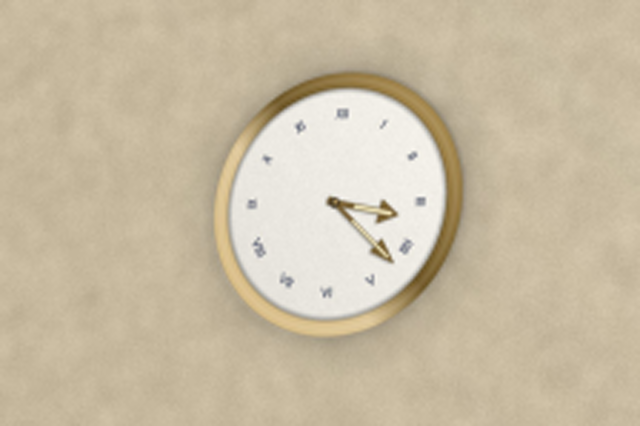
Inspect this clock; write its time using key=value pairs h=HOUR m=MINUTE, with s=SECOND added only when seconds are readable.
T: h=3 m=22
